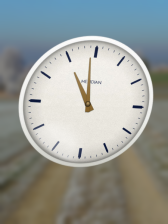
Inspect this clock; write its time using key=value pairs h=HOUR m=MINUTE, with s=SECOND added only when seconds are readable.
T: h=10 m=59
